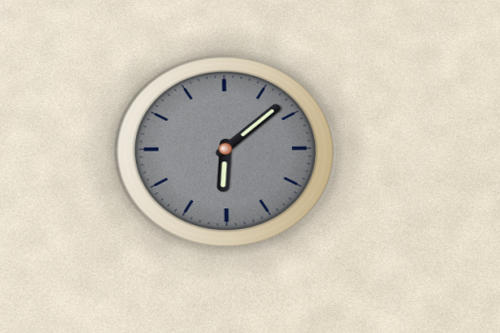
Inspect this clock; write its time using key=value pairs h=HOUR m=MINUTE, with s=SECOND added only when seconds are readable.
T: h=6 m=8
